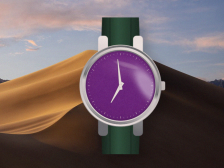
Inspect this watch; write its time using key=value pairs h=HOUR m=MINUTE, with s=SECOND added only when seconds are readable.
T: h=6 m=59
